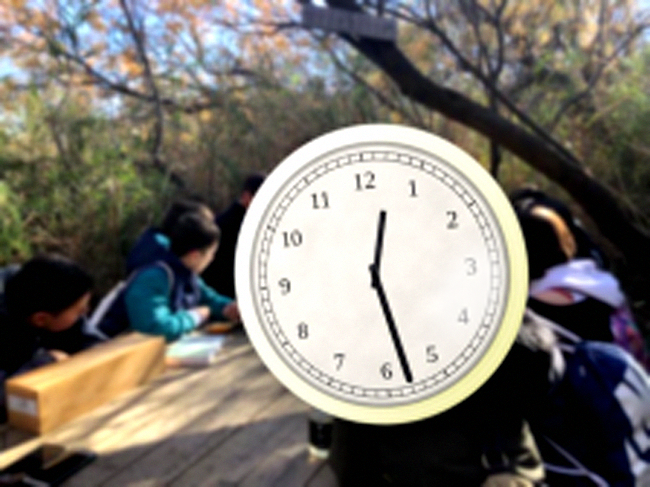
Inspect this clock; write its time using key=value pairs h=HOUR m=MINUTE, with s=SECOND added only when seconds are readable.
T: h=12 m=28
